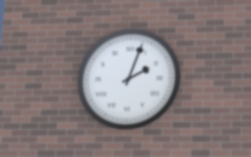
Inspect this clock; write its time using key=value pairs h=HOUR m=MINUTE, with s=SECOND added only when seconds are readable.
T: h=2 m=3
